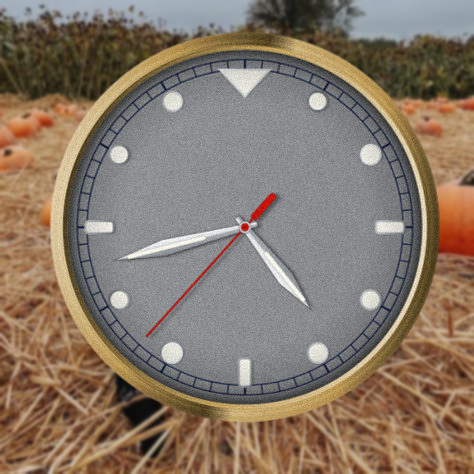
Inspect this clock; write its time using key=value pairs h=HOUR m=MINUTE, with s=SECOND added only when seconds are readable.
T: h=4 m=42 s=37
